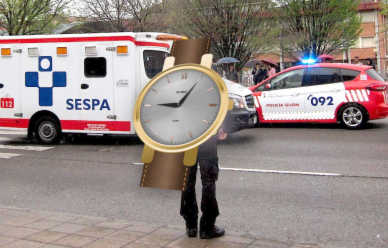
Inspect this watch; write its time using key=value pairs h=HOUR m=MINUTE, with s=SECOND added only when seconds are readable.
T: h=9 m=5
